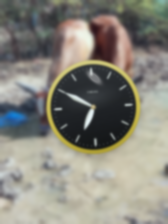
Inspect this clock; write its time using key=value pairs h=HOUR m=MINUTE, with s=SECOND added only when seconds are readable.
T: h=6 m=50
